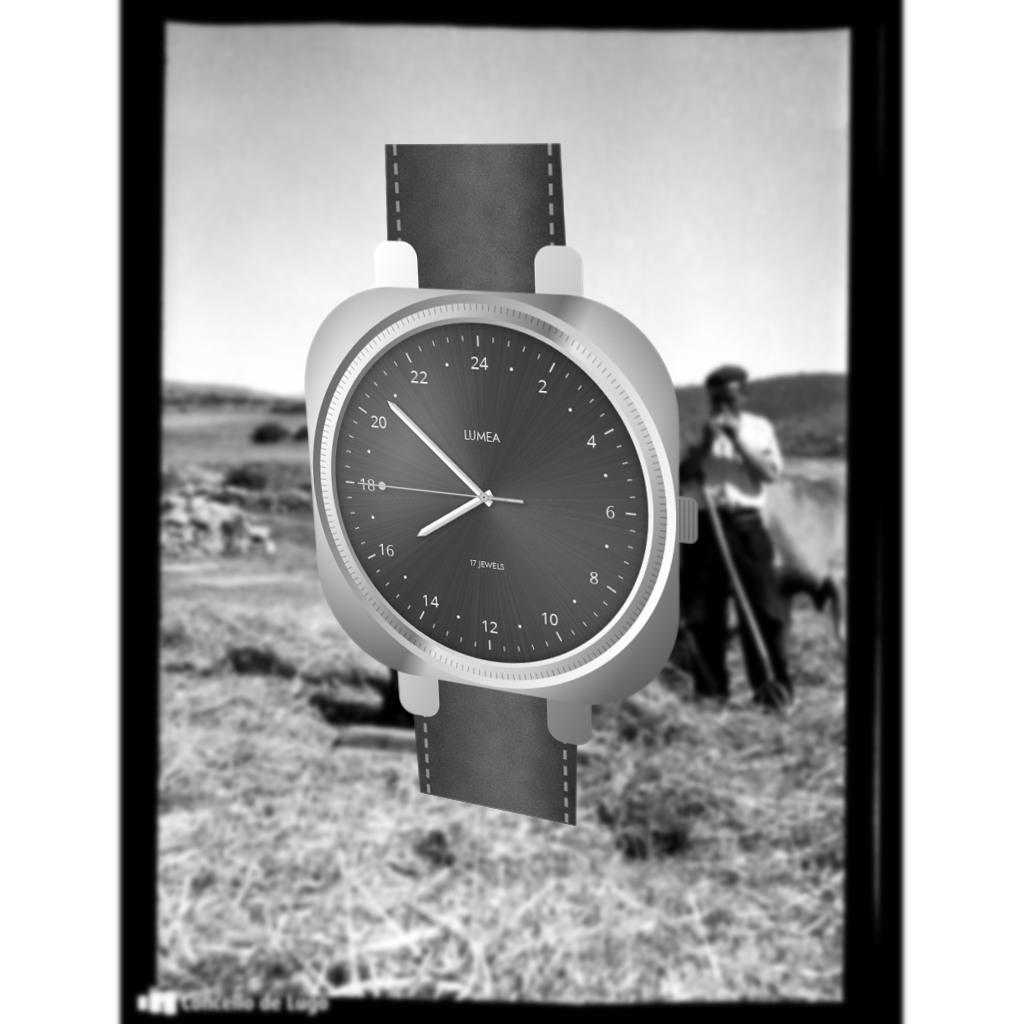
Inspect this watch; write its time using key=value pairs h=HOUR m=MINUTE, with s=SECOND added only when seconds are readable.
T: h=15 m=51 s=45
